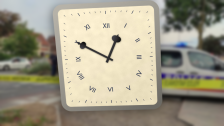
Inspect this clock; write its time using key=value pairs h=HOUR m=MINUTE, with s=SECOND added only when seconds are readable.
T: h=12 m=50
